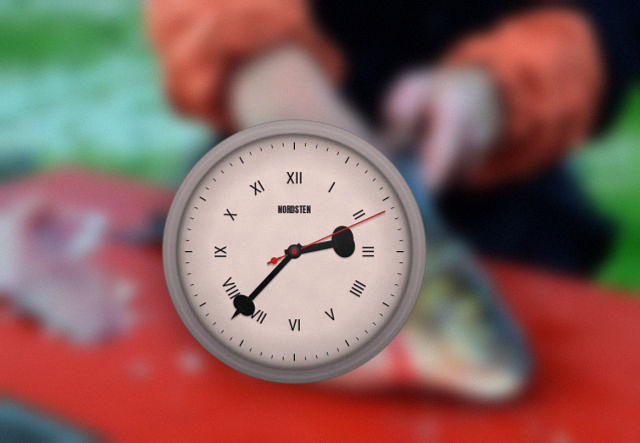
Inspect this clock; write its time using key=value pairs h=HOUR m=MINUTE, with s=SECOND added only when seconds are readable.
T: h=2 m=37 s=11
